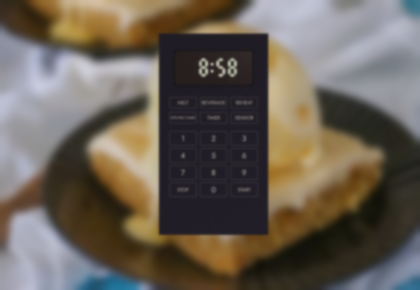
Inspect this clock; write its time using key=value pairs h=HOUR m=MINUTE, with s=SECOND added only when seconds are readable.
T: h=8 m=58
